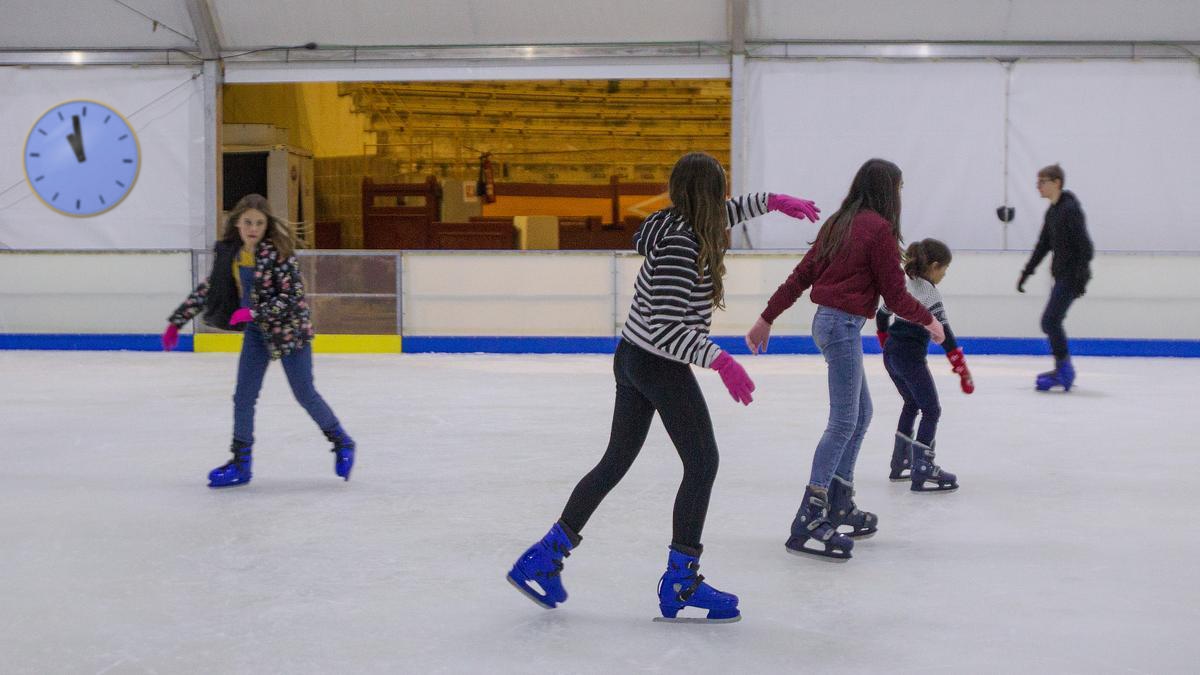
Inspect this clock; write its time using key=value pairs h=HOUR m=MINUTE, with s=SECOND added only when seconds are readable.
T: h=10 m=58
